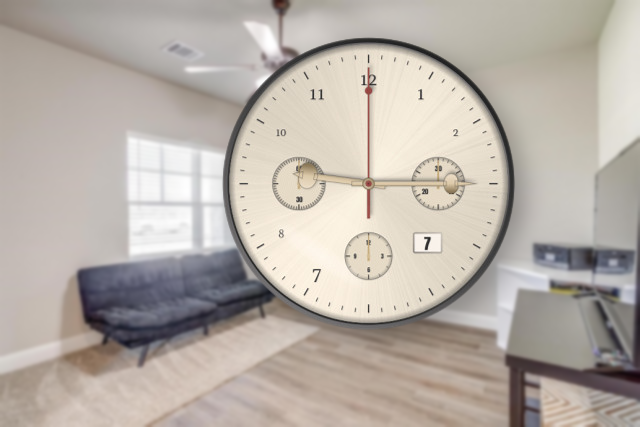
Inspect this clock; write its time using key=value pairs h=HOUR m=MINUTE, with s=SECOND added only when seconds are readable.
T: h=9 m=15
